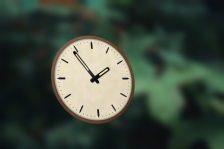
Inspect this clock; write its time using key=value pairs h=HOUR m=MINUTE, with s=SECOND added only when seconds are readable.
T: h=1 m=54
